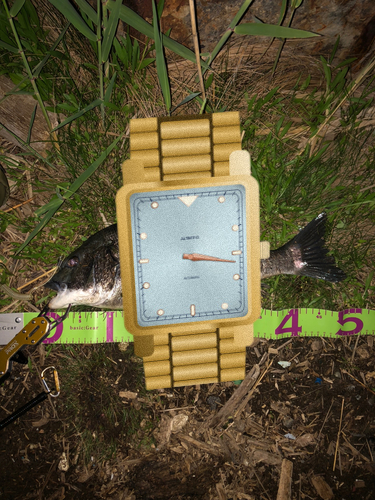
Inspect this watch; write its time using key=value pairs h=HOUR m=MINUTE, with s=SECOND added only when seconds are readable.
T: h=3 m=17
